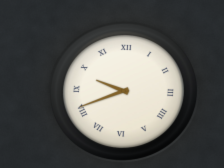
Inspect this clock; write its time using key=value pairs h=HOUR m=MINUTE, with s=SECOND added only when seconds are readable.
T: h=9 m=41
